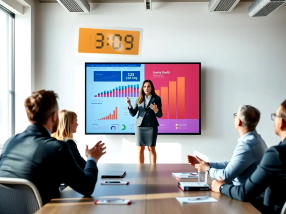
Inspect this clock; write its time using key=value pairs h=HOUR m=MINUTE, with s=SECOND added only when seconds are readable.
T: h=3 m=9
